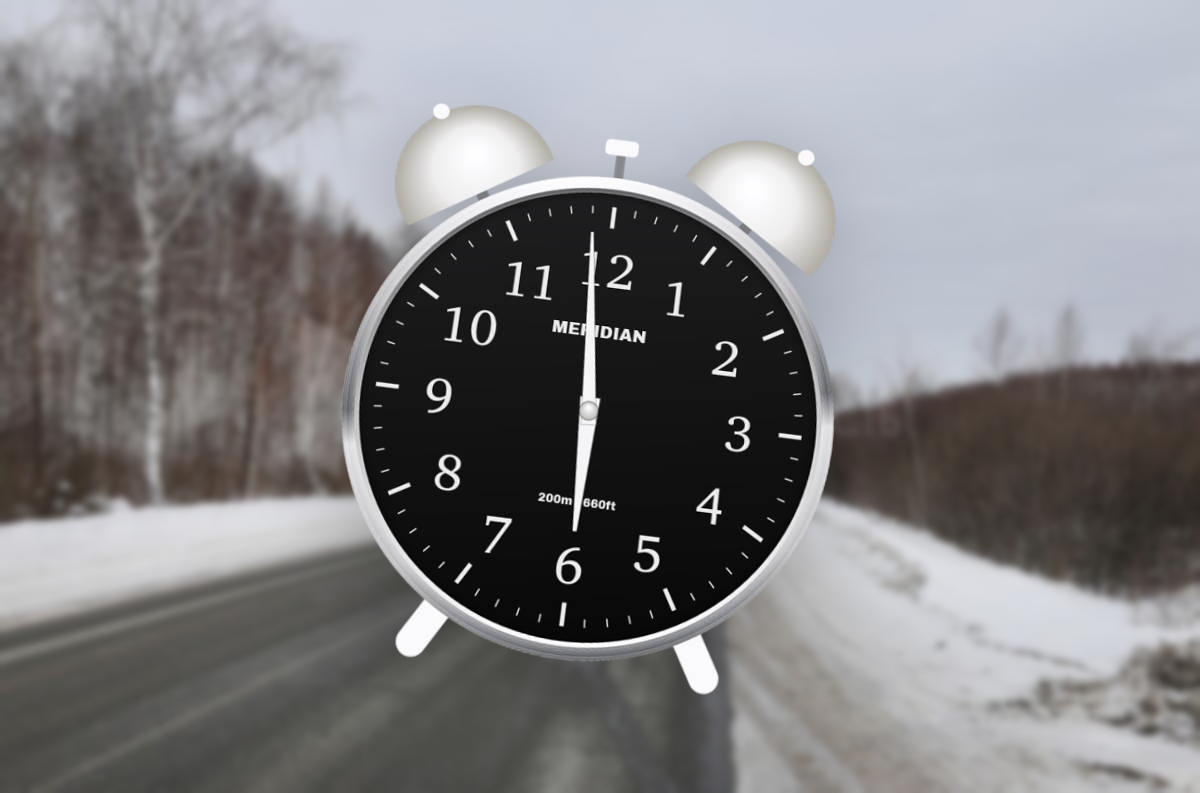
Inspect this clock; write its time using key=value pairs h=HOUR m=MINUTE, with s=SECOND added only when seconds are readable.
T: h=5 m=59
